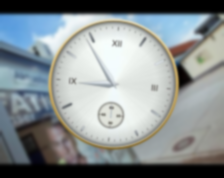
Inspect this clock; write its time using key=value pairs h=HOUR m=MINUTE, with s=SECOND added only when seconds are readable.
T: h=8 m=54
